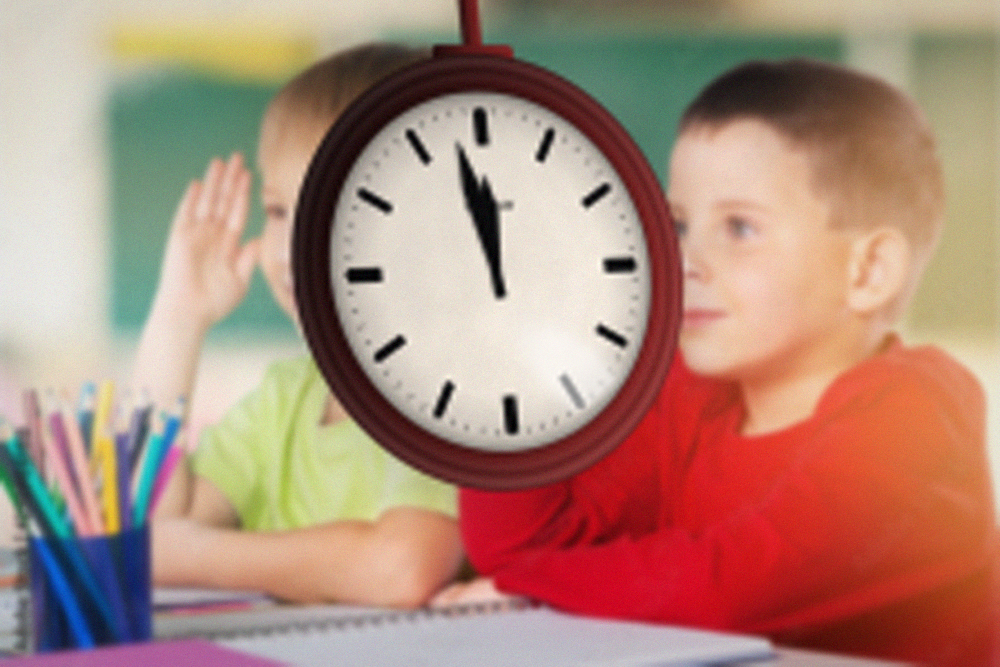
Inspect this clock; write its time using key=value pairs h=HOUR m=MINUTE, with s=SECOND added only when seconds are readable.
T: h=11 m=58
